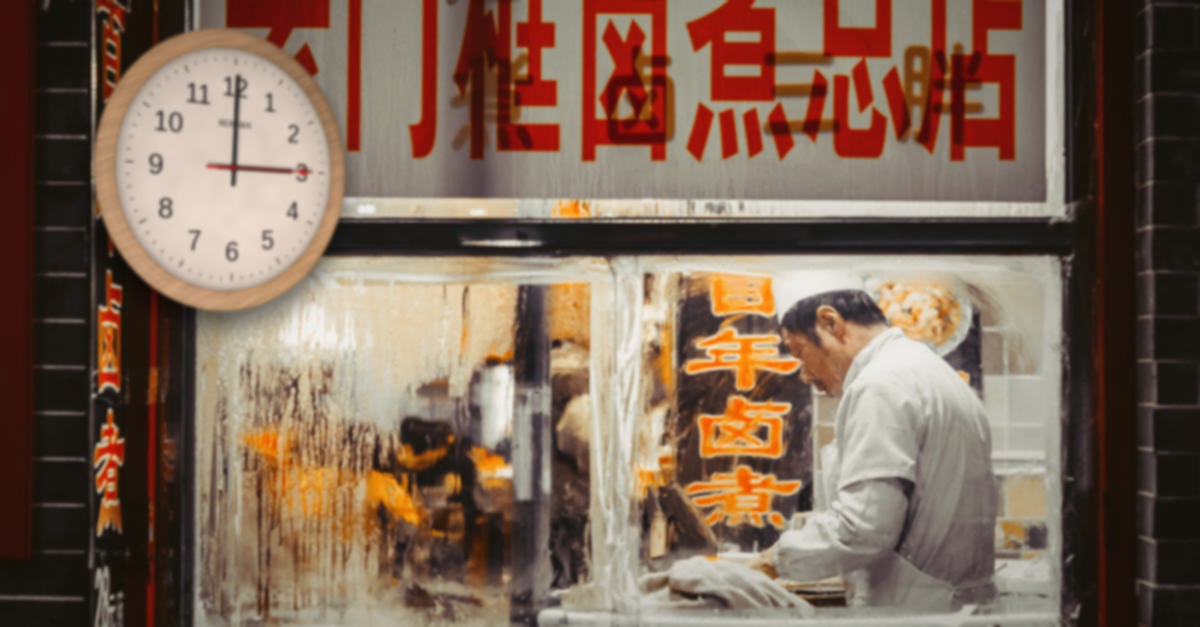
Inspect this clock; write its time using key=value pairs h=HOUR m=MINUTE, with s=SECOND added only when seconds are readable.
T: h=3 m=0 s=15
